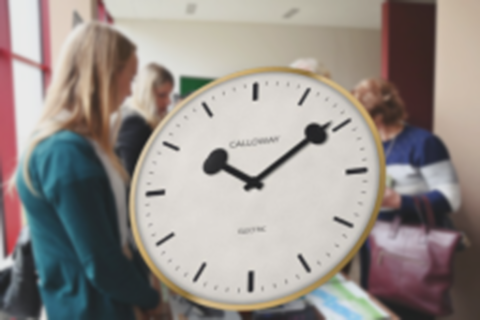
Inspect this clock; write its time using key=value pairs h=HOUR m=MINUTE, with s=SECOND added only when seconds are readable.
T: h=10 m=9
